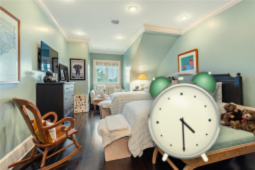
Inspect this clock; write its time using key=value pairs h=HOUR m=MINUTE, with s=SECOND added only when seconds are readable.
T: h=4 m=30
